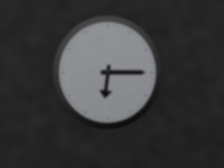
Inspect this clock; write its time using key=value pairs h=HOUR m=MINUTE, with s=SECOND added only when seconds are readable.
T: h=6 m=15
